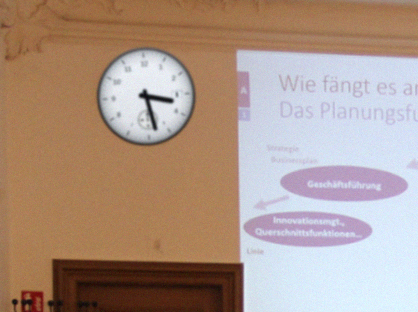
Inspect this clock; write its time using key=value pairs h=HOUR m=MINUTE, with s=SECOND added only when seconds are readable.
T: h=3 m=28
